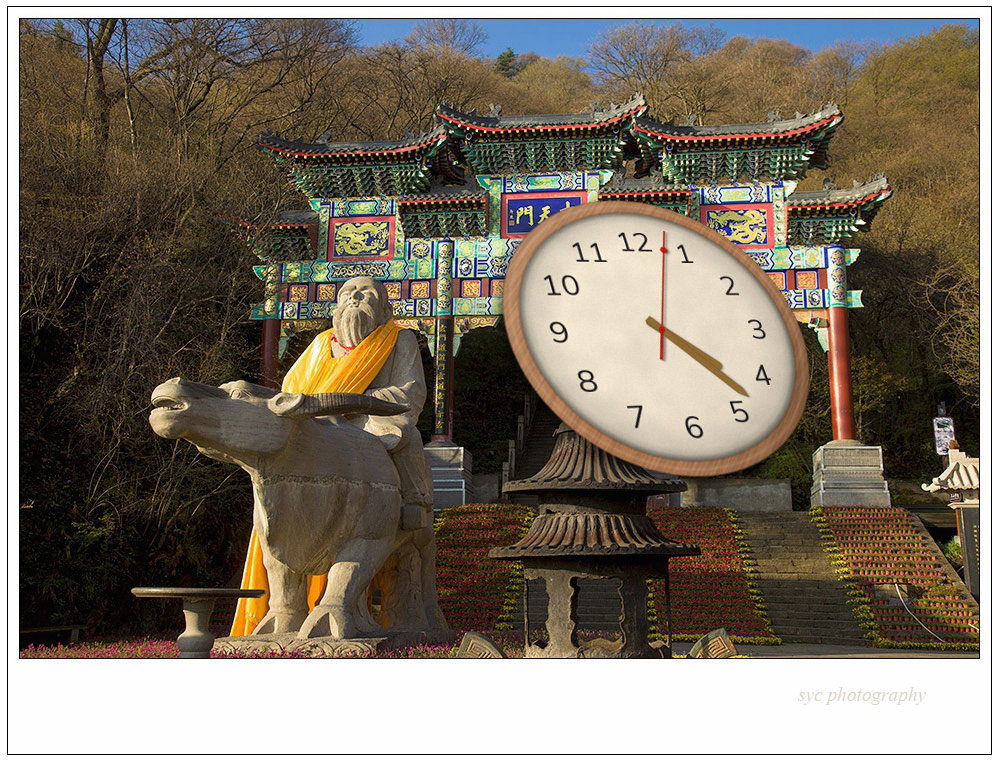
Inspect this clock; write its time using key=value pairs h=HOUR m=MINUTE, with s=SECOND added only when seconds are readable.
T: h=4 m=23 s=3
